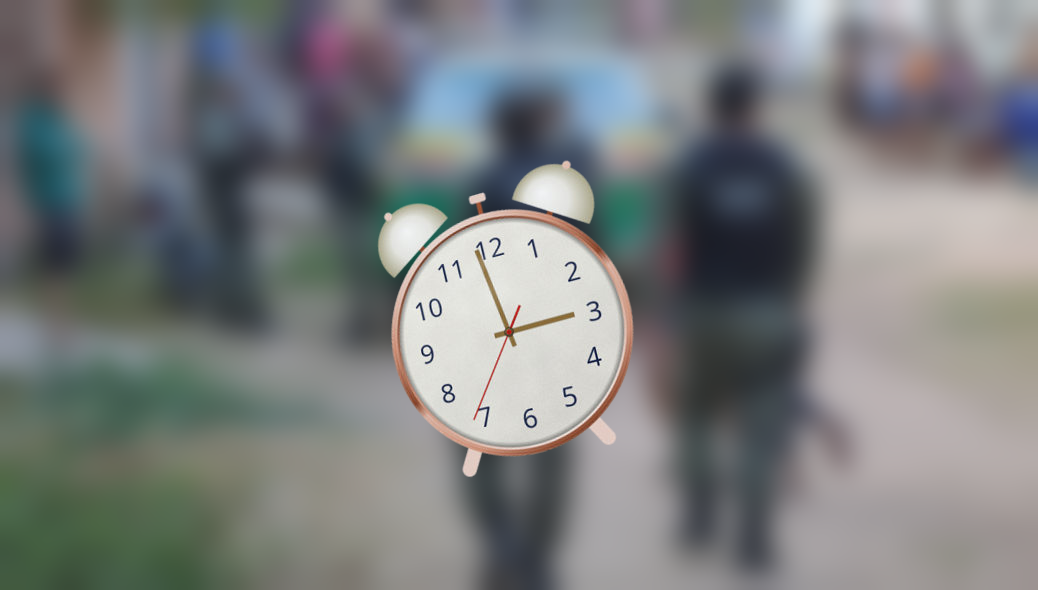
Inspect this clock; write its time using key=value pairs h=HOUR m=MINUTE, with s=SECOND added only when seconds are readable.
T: h=2 m=58 s=36
